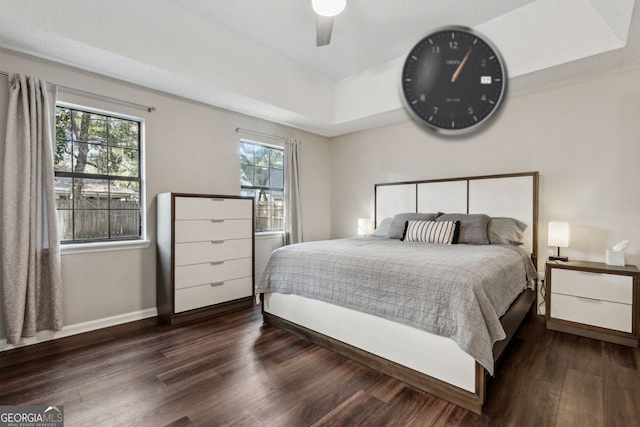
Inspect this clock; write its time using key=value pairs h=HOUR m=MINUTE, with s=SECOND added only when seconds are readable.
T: h=1 m=5
